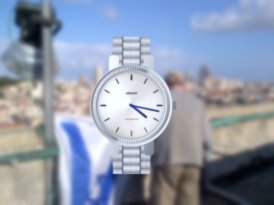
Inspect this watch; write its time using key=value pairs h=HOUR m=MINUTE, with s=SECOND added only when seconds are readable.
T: h=4 m=17
